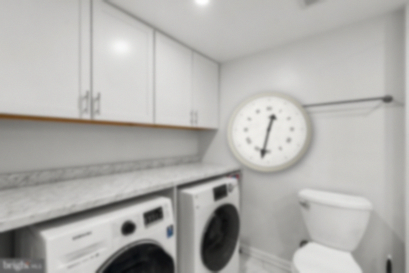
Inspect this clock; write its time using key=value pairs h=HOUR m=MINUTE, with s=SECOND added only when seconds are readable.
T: h=12 m=32
